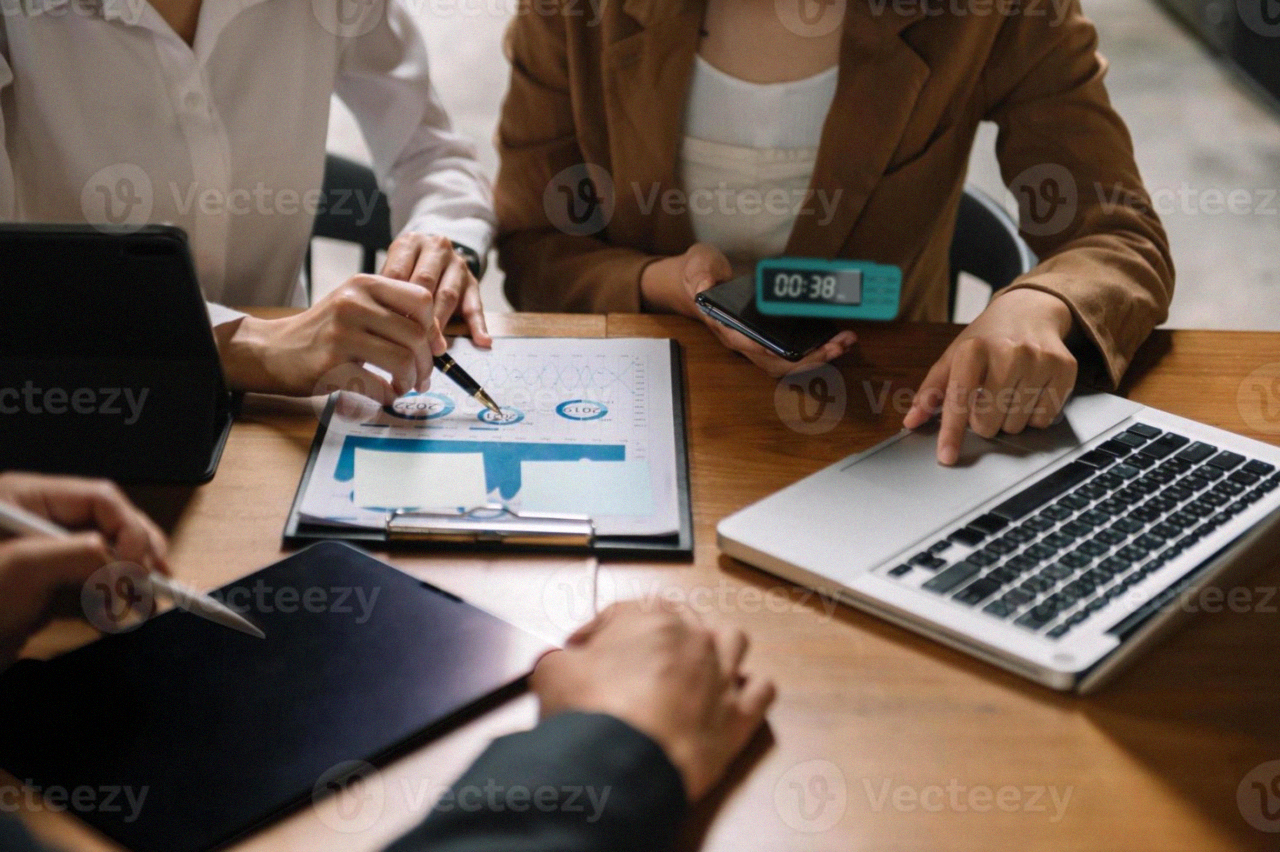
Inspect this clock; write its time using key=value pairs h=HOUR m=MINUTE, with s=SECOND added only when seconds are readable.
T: h=0 m=38
